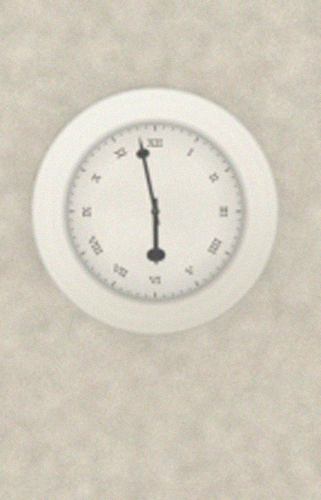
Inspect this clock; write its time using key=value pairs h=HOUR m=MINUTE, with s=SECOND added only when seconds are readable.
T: h=5 m=58
